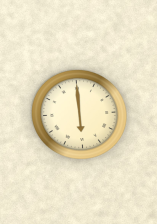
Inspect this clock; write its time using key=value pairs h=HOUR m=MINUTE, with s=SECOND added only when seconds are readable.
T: h=6 m=0
